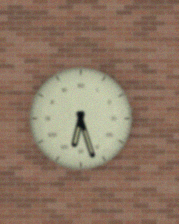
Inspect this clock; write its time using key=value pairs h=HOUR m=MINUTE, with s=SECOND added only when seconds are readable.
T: h=6 m=27
